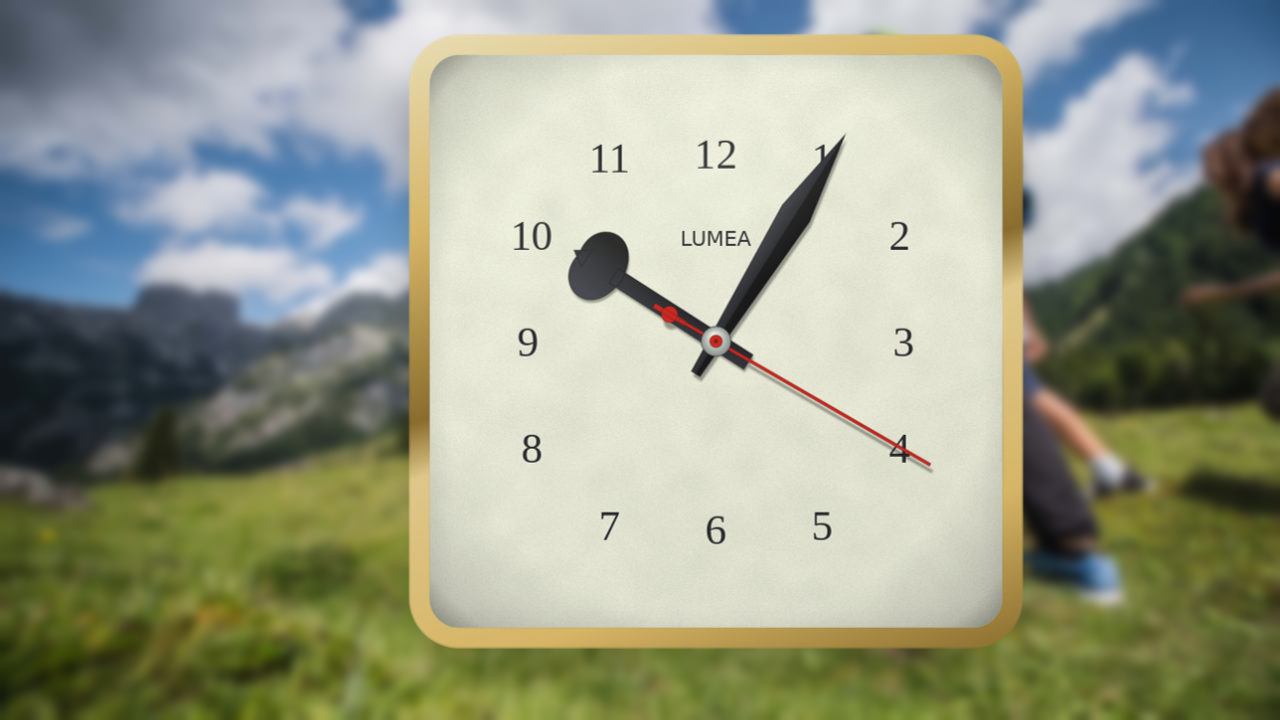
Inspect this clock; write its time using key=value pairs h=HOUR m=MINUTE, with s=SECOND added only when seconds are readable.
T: h=10 m=5 s=20
